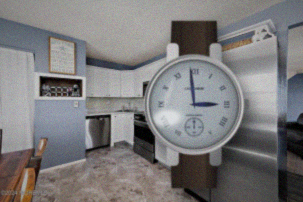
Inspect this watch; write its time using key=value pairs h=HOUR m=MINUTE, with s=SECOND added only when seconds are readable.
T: h=2 m=59
